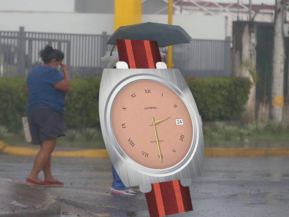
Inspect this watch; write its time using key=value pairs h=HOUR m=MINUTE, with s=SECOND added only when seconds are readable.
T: h=2 m=30
